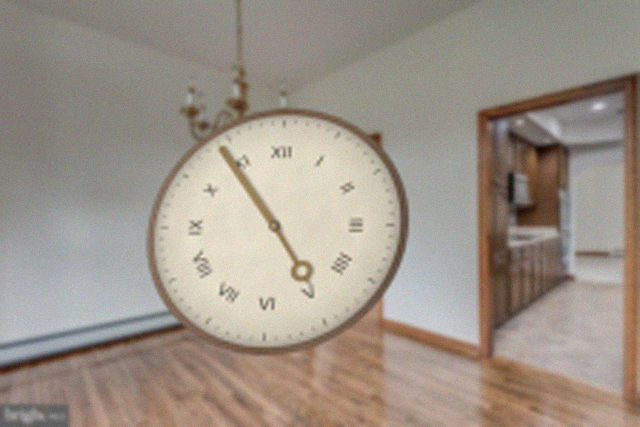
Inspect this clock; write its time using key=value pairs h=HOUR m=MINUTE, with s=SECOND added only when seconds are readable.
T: h=4 m=54
